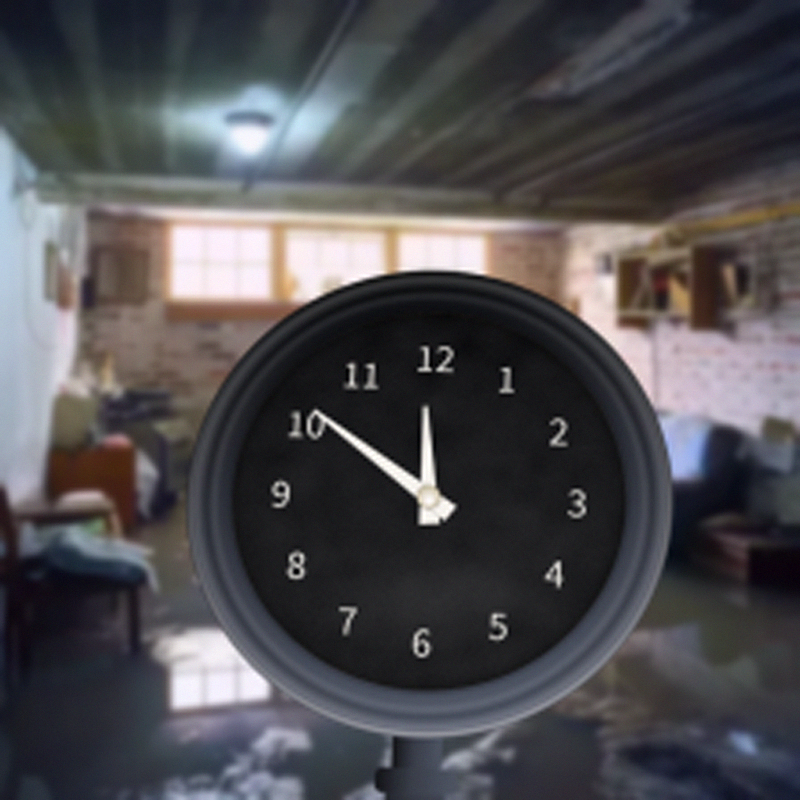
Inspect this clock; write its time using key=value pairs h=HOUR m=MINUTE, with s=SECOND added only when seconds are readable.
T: h=11 m=51
